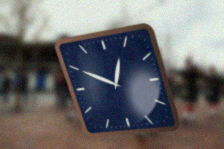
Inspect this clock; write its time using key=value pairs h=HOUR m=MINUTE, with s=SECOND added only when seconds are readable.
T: h=12 m=50
